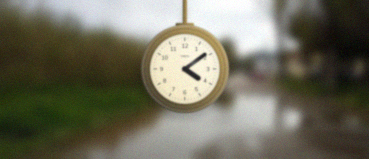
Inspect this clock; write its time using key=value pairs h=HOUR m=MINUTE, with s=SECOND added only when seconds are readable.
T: h=4 m=9
